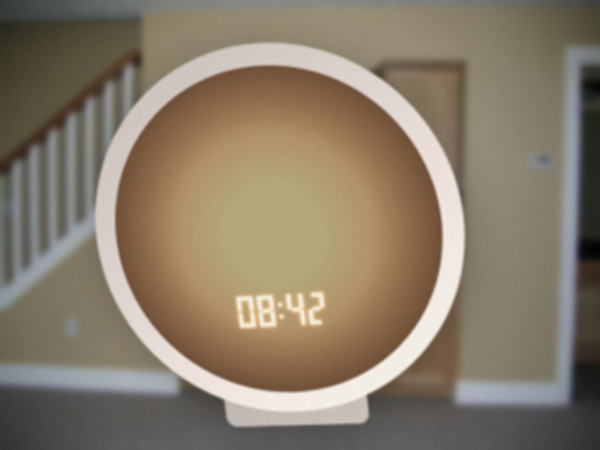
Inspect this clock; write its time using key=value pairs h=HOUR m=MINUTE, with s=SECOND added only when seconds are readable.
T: h=8 m=42
